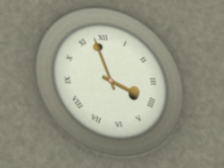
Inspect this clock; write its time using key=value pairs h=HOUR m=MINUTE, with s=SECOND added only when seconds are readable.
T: h=3 m=58
